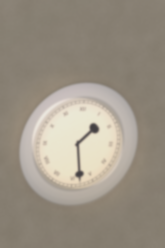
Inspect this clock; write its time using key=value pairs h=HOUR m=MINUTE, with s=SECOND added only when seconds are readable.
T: h=1 m=28
